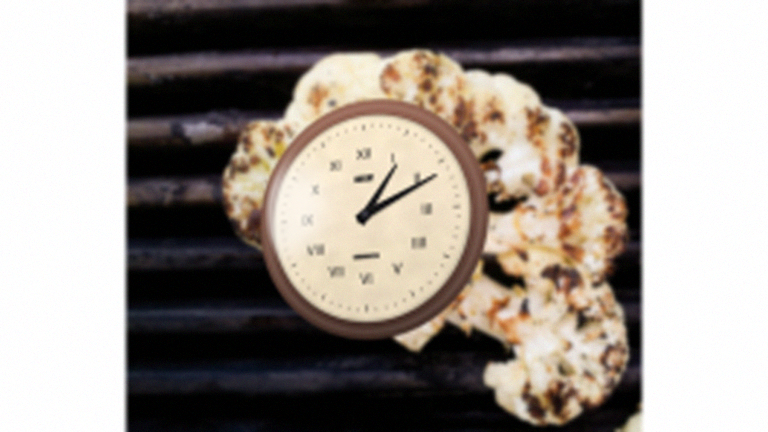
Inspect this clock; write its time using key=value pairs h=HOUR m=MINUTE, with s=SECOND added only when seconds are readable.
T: h=1 m=11
